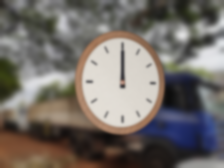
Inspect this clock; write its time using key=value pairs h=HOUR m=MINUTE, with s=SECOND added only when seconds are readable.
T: h=12 m=0
